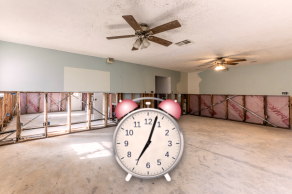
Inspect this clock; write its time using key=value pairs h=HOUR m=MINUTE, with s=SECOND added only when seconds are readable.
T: h=7 m=3
